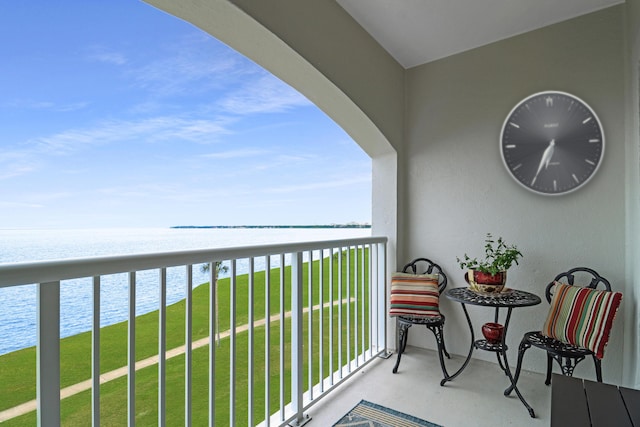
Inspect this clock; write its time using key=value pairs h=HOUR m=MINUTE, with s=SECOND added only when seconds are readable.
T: h=6 m=35
